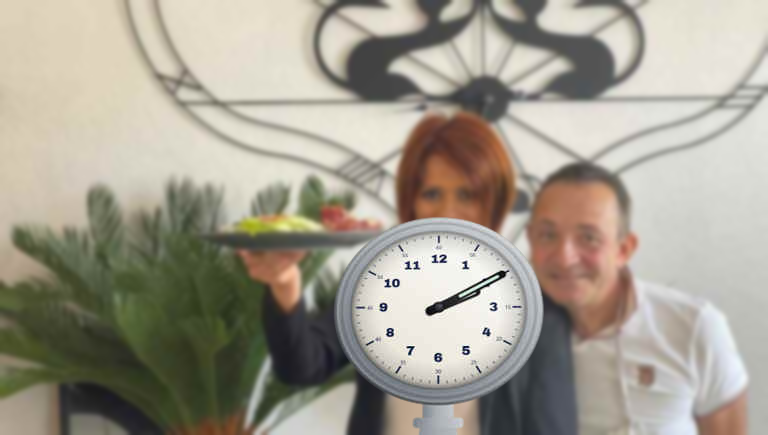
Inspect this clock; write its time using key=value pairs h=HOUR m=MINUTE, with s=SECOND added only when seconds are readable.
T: h=2 m=10
